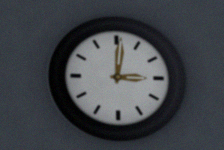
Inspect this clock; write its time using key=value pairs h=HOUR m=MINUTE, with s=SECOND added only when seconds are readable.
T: h=3 m=1
